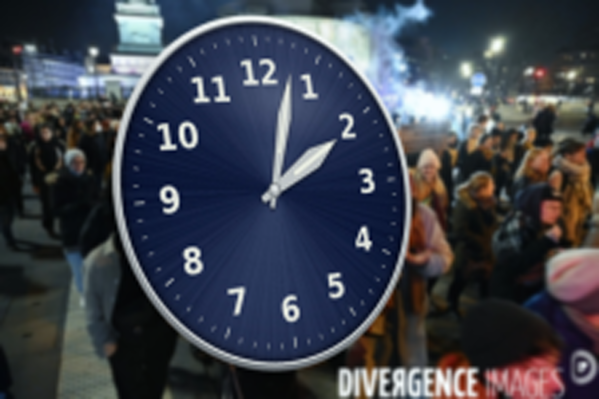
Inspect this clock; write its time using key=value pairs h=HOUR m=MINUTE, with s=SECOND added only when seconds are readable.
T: h=2 m=3
